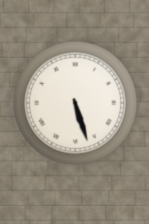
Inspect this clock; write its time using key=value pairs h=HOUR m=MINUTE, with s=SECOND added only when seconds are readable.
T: h=5 m=27
